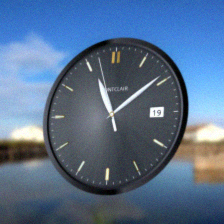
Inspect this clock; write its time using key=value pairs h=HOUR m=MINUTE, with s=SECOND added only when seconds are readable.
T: h=11 m=8 s=57
